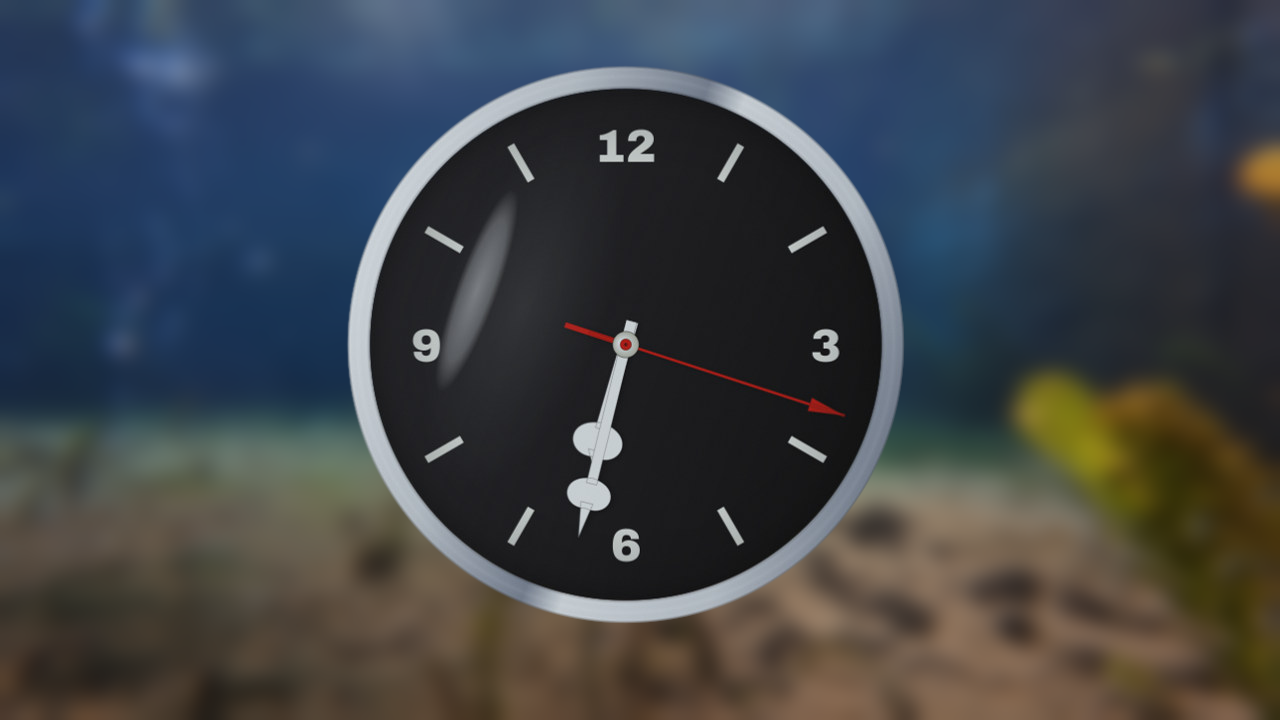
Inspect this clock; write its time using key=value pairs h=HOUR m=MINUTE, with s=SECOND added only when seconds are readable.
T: h=6 m=32 s=18
